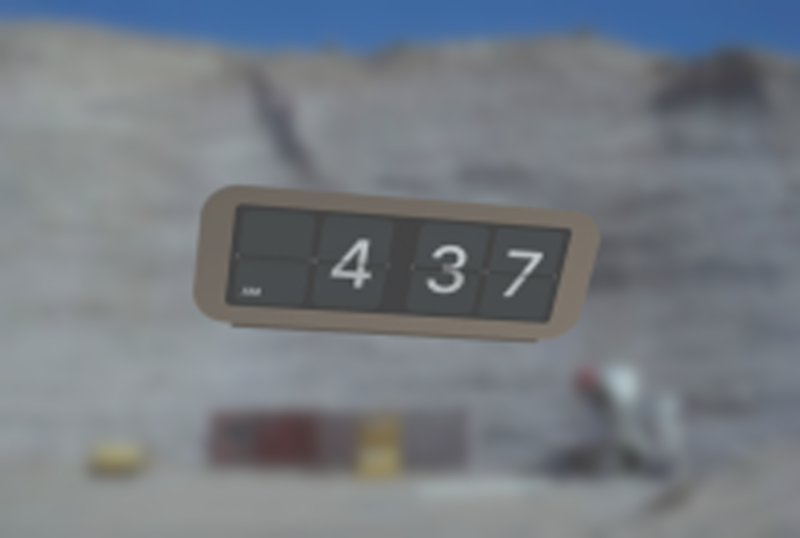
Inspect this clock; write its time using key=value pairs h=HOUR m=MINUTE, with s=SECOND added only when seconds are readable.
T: h=4 m=37
